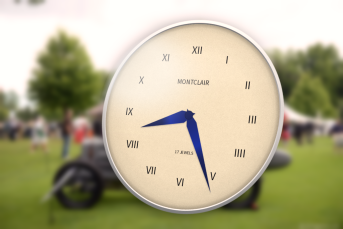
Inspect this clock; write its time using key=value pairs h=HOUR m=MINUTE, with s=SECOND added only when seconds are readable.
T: h=8 m=26
